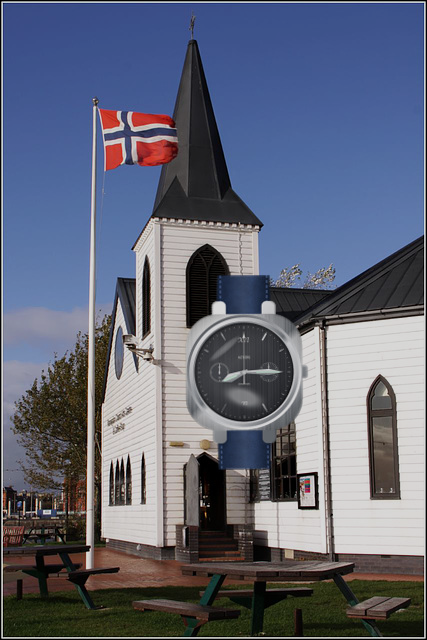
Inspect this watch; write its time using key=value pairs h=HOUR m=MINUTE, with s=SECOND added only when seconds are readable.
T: h=8 m=15
